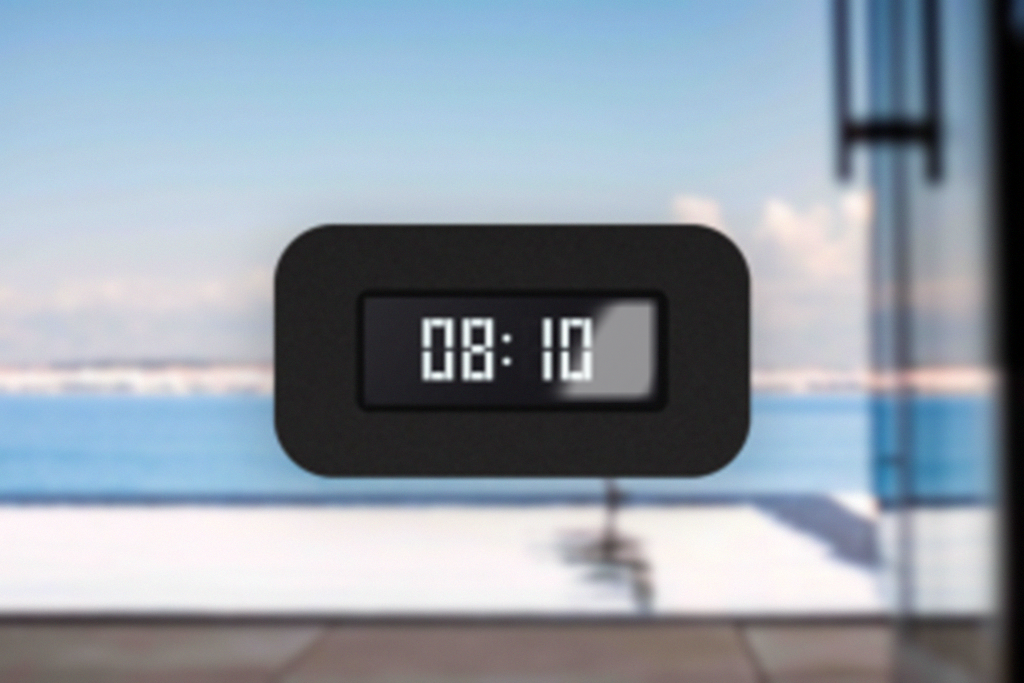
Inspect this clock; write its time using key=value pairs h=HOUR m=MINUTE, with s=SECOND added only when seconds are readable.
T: h=8 m=10
